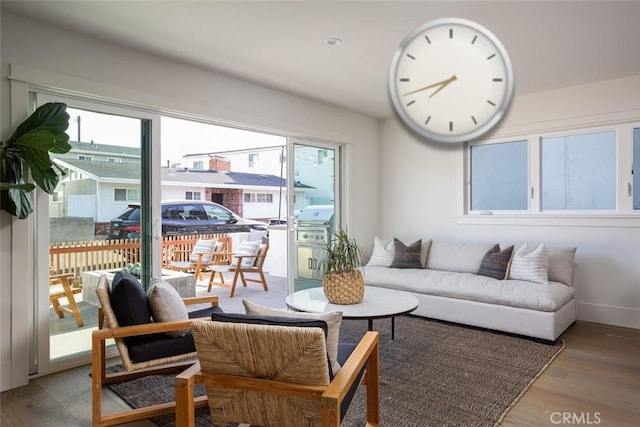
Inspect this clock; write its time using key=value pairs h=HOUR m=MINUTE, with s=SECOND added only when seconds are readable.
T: h=7 m=42
